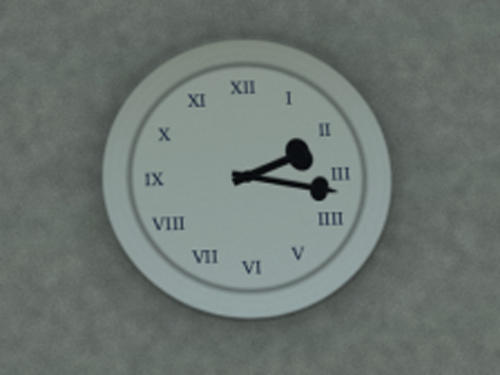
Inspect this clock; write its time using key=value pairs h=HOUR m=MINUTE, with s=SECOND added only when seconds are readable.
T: h=2 m=17
